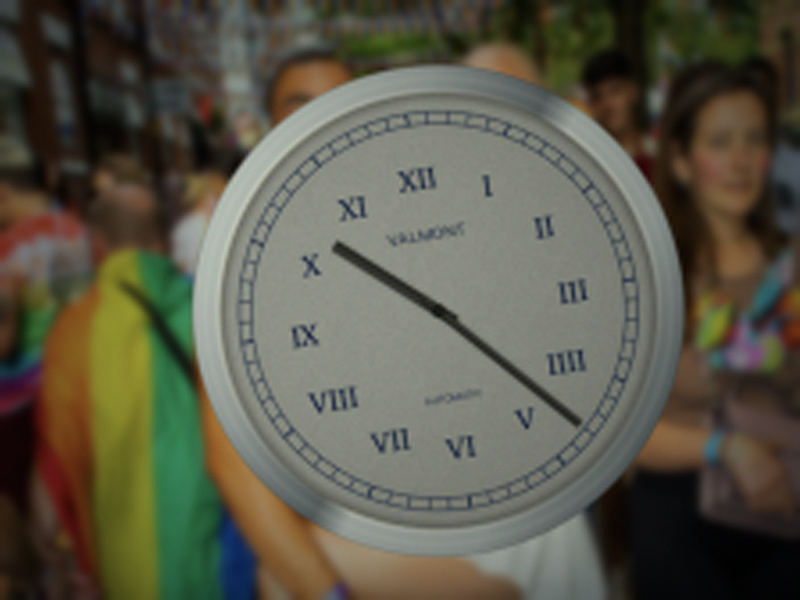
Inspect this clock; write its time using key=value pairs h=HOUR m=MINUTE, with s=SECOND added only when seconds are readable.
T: h=10 m=23
